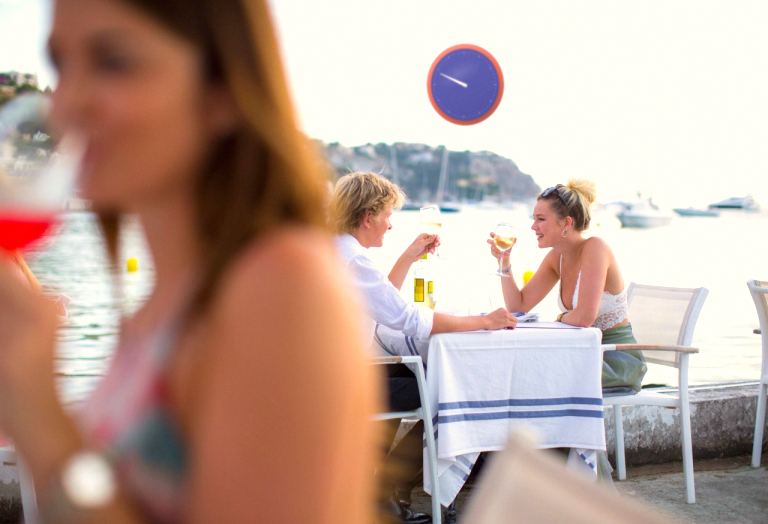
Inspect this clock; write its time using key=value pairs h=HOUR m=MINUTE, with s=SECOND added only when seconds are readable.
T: h=9 m=49
